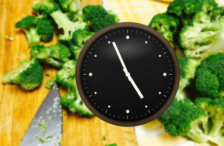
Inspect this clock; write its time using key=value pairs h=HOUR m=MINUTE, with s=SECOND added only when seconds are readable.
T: h=4 m=56
